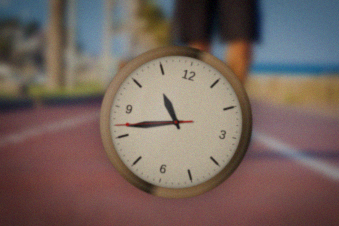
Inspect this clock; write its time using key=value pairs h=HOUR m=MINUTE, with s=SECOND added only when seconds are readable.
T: h=10 m=41 s=42
